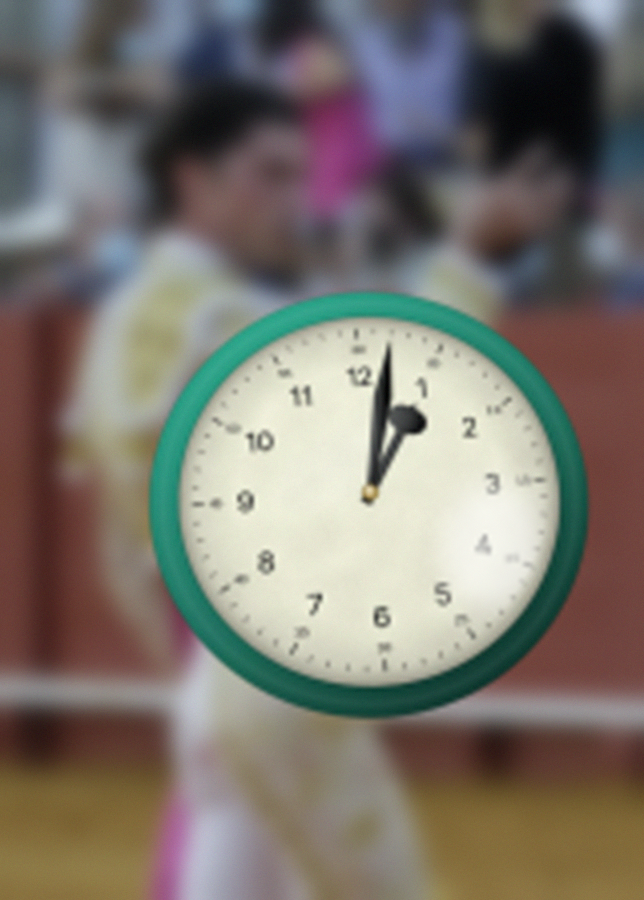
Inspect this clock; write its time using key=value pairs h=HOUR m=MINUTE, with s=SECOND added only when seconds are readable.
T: h=1 m=2
